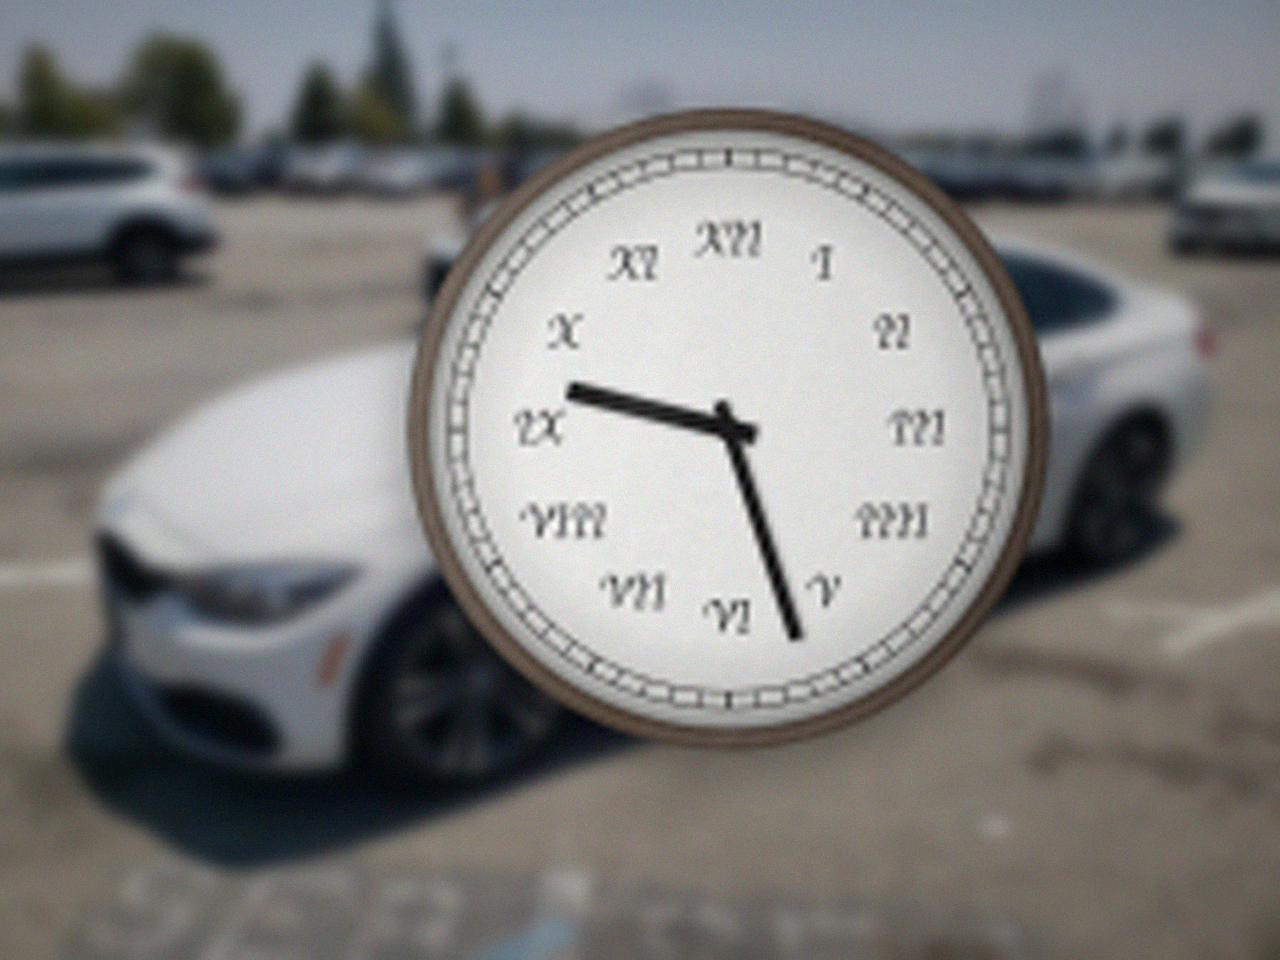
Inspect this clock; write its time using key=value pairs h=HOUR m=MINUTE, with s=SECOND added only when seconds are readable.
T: h=9 m=27
